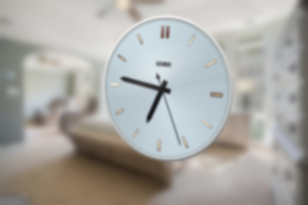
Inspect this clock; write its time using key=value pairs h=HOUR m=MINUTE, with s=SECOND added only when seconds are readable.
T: h=6 m=46 s=26
